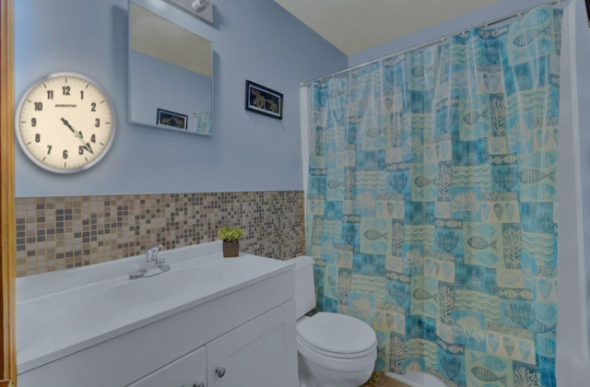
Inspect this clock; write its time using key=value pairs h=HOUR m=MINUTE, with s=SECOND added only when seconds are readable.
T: h=4 m=23
